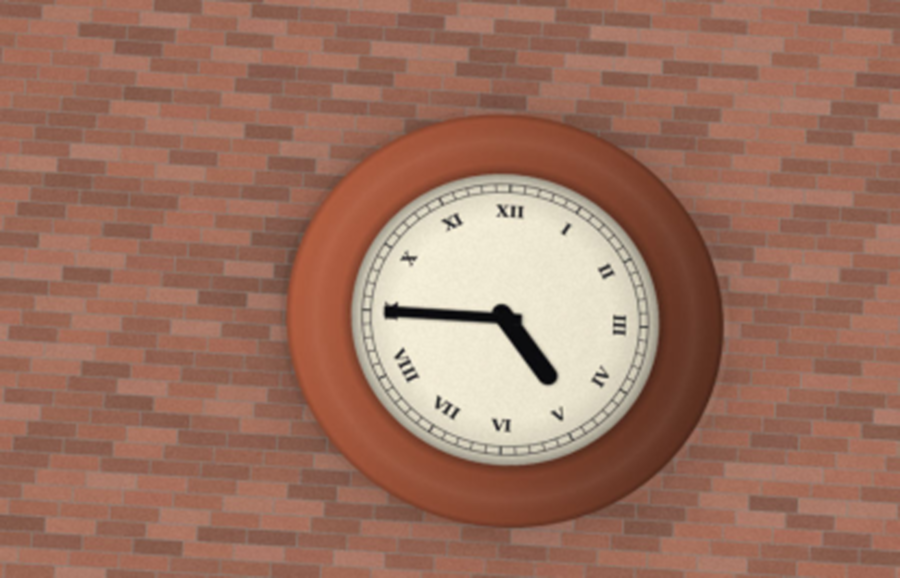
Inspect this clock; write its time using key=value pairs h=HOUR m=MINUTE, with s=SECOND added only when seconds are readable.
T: h=4 m=45
